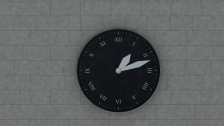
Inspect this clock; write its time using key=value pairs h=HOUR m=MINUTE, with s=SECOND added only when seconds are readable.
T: h=1 m=12
